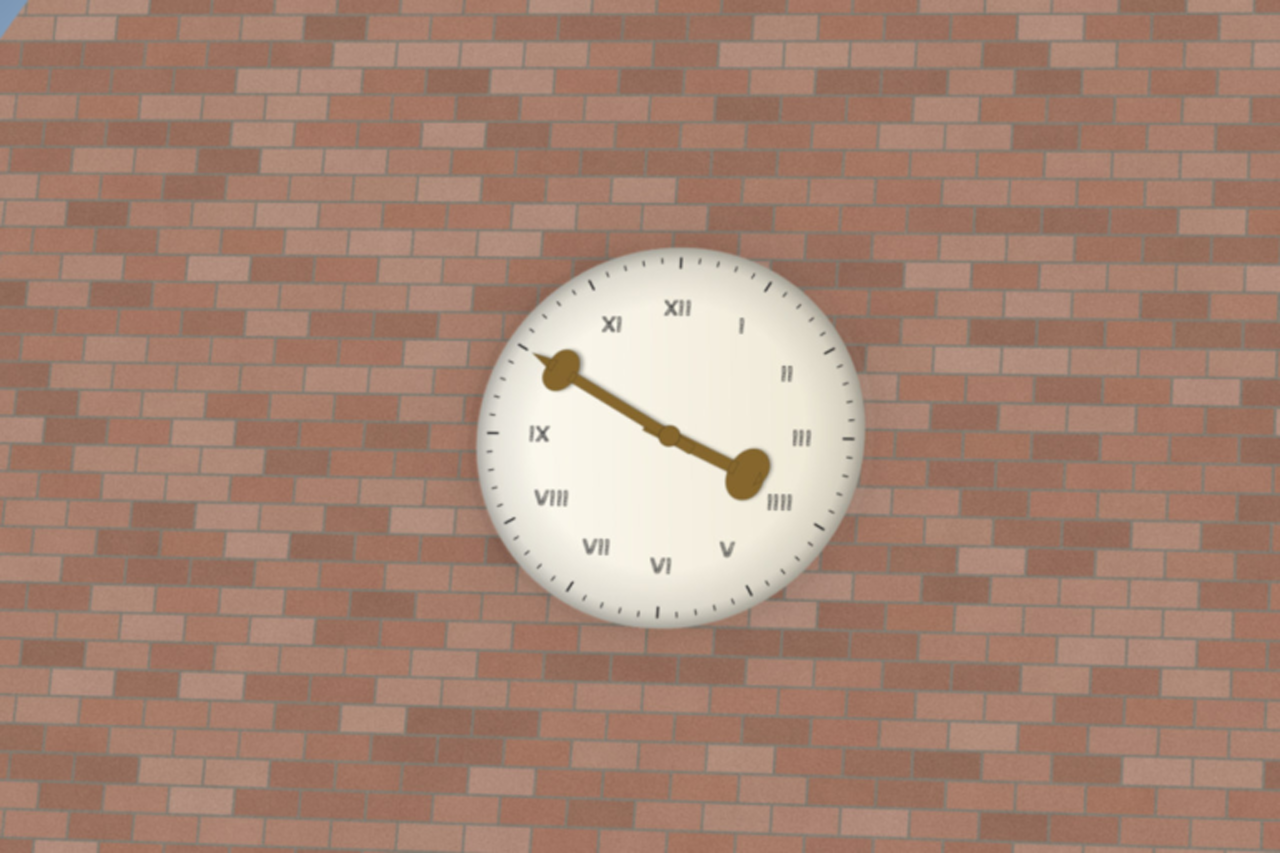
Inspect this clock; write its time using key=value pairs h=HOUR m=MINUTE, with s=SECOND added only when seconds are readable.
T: h=3 m=50
